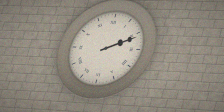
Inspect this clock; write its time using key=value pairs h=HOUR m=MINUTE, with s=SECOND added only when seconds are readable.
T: h=2 m=11
